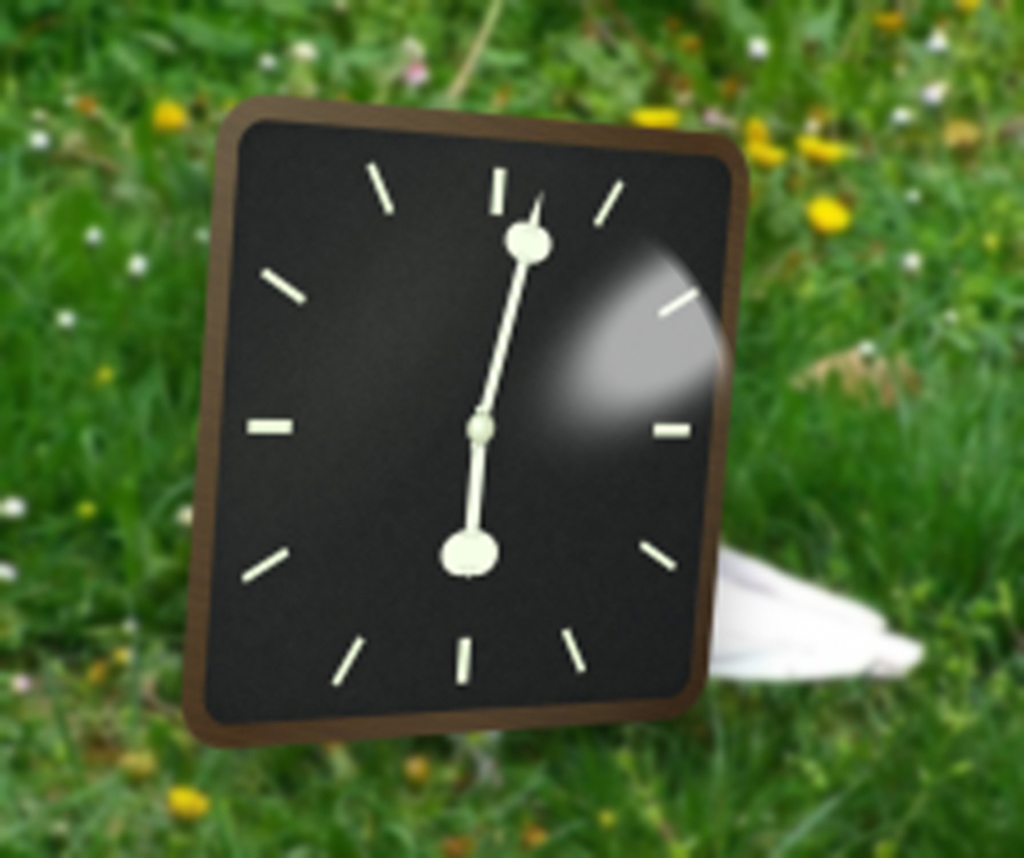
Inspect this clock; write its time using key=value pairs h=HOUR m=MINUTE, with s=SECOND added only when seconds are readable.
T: h=6 m=2
